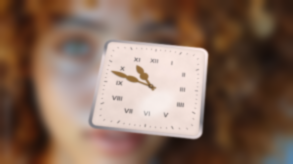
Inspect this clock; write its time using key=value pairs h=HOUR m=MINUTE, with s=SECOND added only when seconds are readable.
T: h=10 m=48
